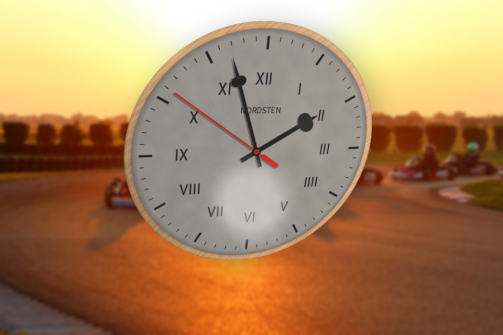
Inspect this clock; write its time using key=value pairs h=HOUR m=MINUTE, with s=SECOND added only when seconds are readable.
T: h=1 m=56 s=51
